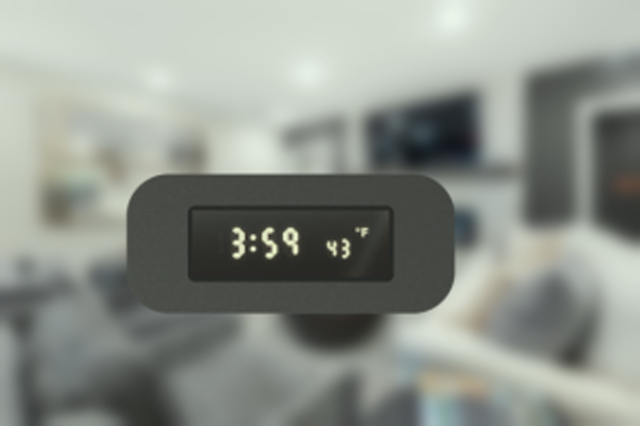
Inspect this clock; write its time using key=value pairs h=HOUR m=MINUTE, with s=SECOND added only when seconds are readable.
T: h=3 m=59
